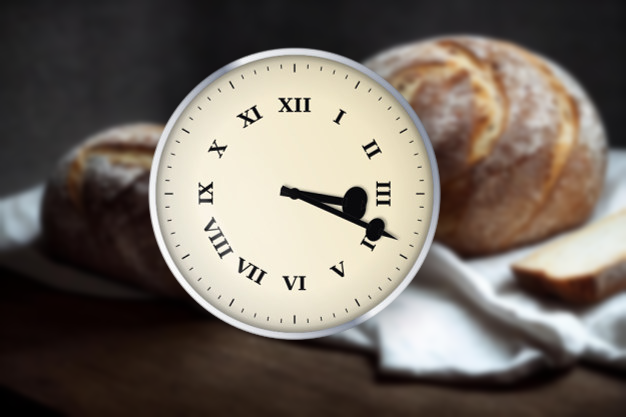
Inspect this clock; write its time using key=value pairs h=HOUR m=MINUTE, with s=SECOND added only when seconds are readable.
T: h=3 m=19
